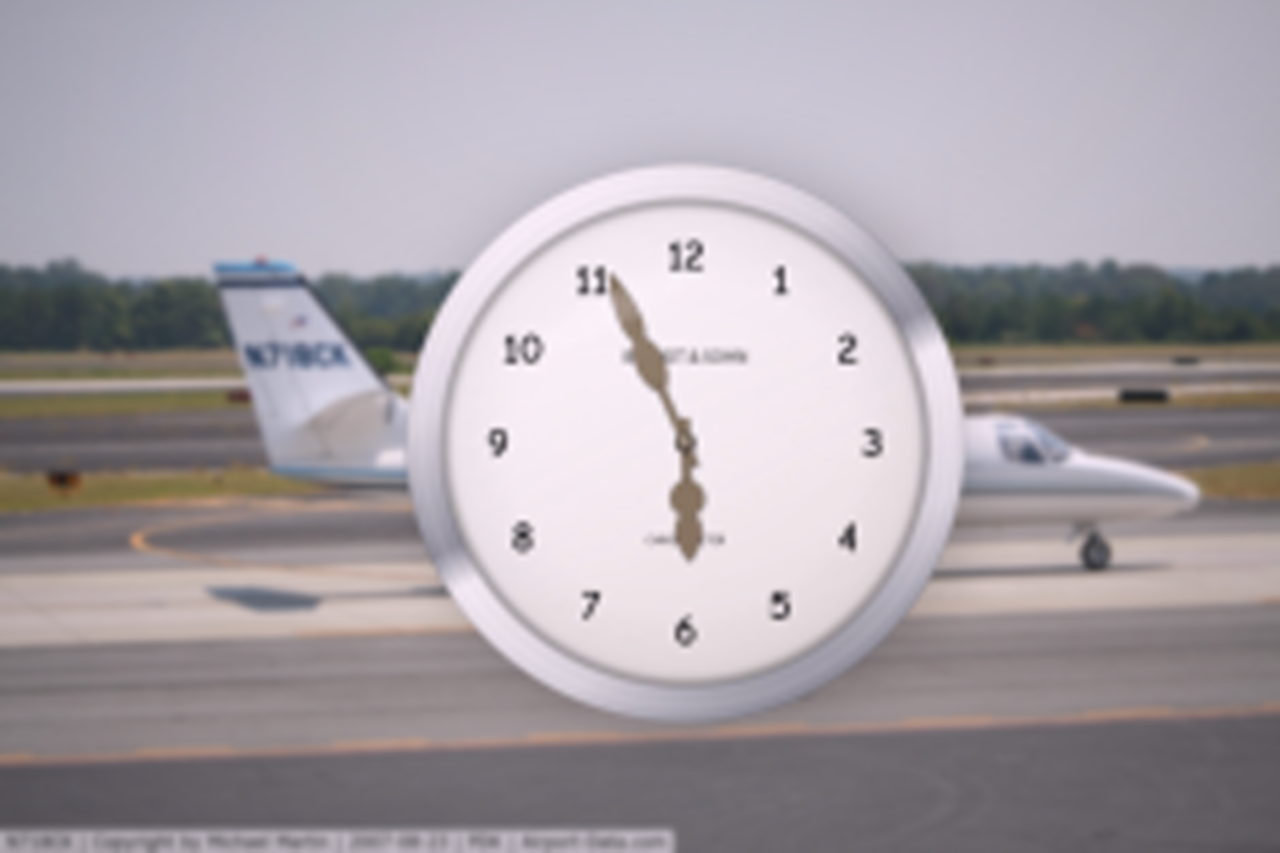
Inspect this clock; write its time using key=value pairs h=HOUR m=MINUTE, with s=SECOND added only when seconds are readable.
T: h=5 m=56
